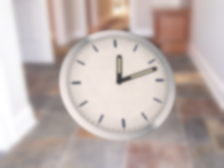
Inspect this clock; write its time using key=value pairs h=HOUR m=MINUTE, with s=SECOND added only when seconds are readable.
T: h=12 m=12
